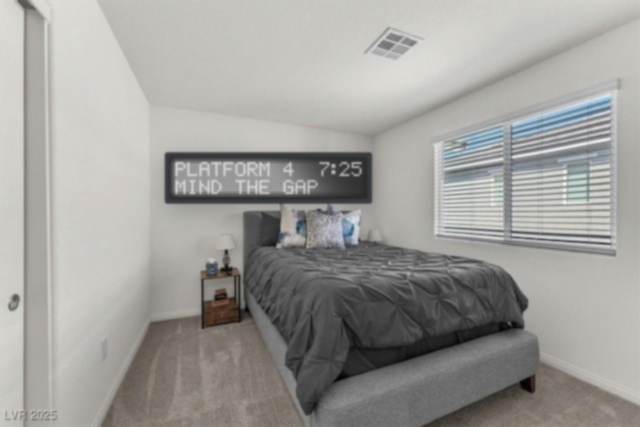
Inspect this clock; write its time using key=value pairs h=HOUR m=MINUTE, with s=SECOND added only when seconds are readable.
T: h=7 m=25
